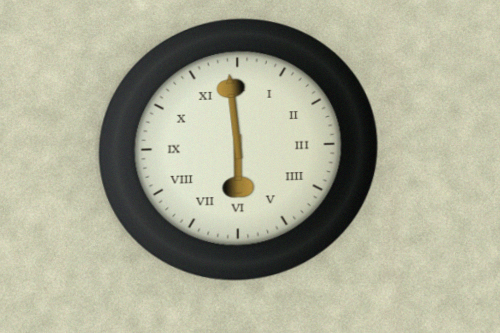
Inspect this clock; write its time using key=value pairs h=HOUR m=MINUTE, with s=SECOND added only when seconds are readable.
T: h=5 m=59
